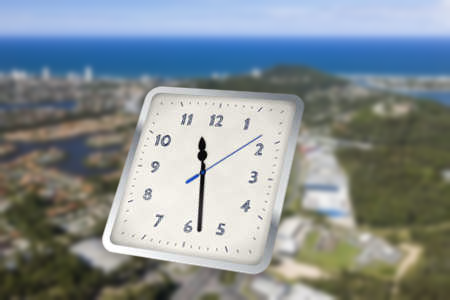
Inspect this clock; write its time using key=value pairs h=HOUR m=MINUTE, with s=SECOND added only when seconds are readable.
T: h=11 m=28 s=8
